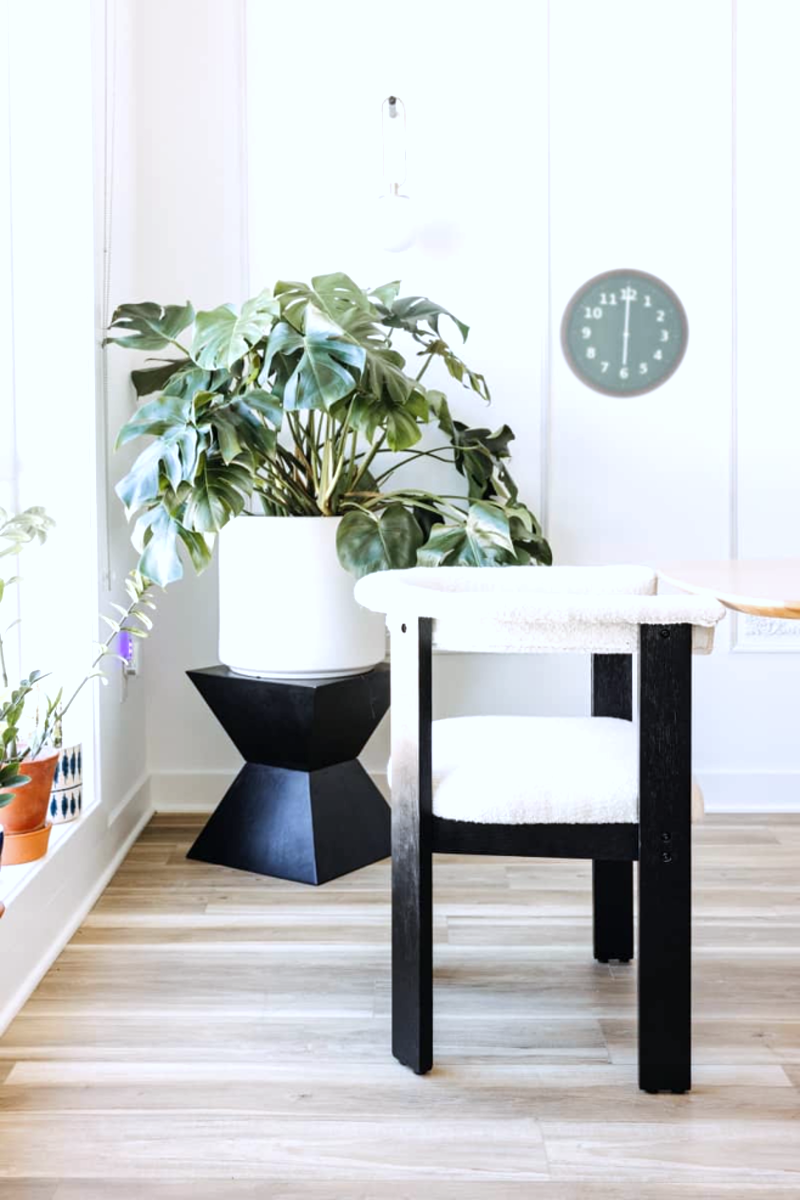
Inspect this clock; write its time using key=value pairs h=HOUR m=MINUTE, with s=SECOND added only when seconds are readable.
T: h=6 m=0
